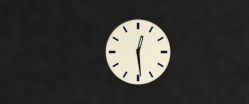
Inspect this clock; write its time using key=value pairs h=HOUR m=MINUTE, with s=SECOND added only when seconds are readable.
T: h=12 m=29
